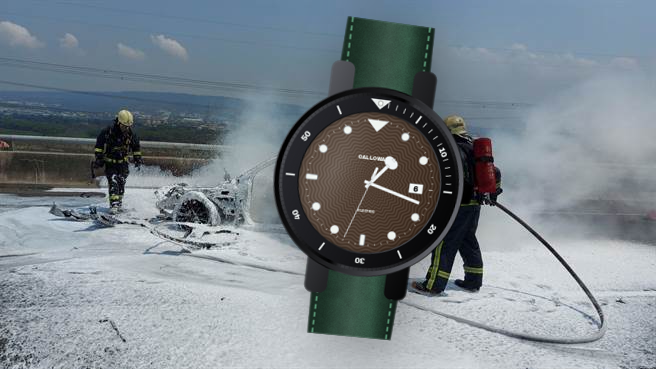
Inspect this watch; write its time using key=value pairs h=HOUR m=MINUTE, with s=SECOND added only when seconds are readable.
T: h=1 m=17 s=33
